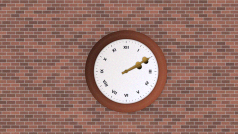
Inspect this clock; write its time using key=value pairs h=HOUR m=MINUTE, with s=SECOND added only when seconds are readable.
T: h=2 m=10
